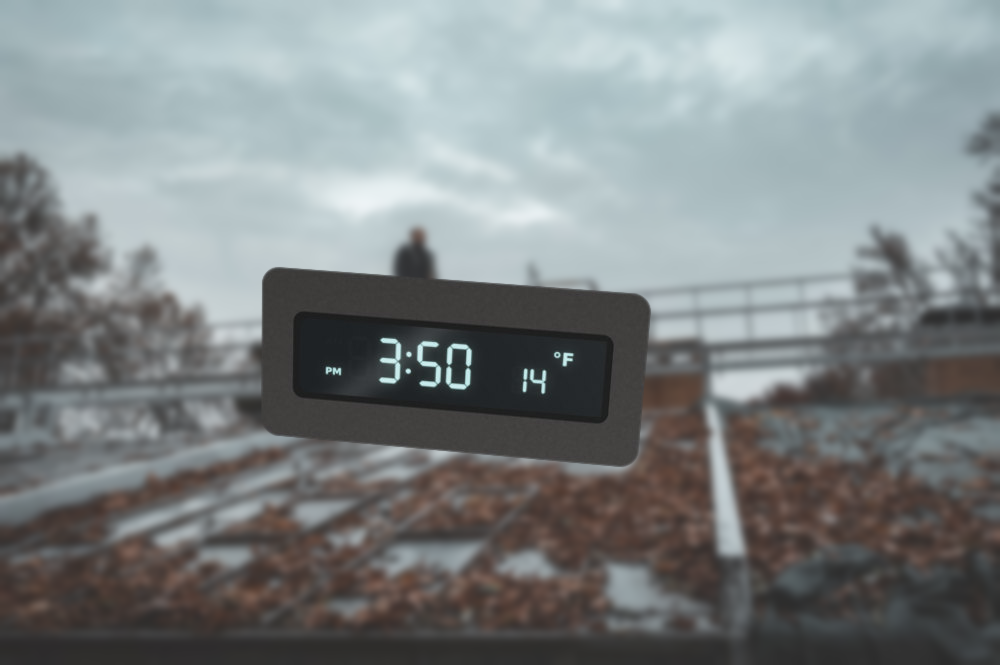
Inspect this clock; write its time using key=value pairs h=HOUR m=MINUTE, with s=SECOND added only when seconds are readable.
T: h=3 m=50
